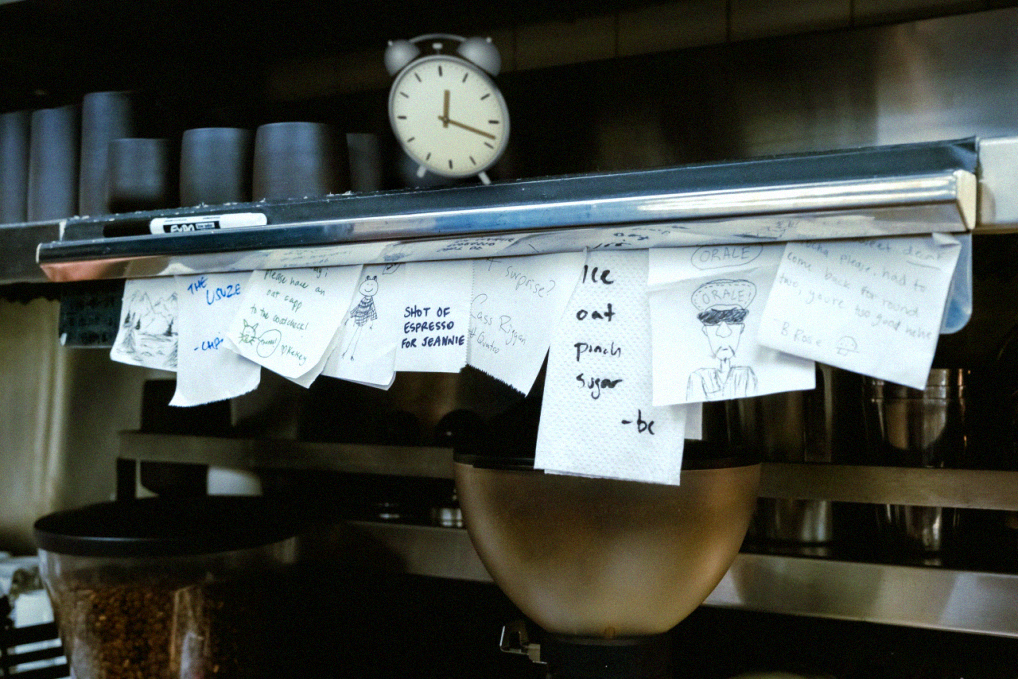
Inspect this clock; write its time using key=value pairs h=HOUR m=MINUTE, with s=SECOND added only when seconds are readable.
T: h=12 m=18
